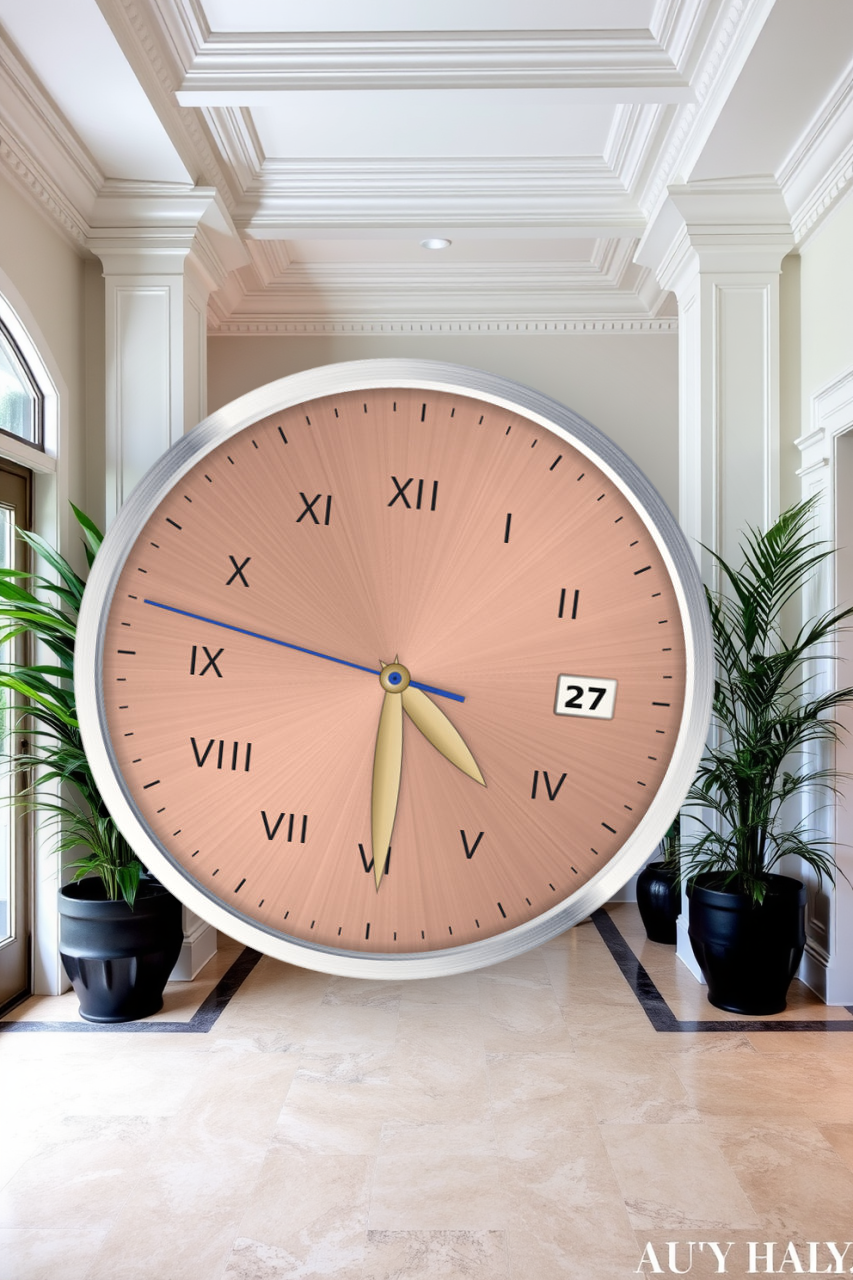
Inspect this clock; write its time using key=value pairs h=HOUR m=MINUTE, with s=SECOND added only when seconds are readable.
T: h=4 m=29 s=47
